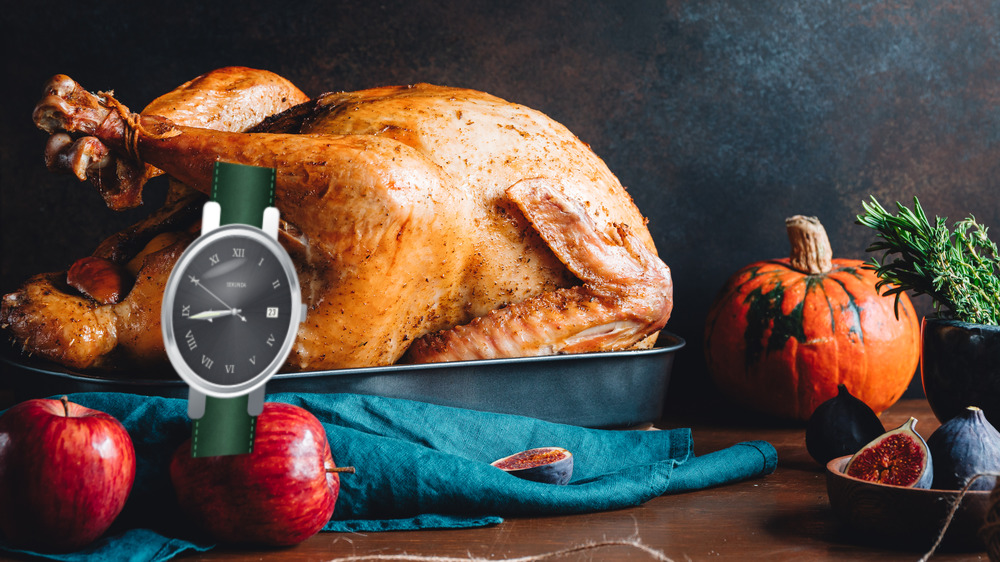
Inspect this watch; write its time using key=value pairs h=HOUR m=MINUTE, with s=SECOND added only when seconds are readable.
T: h=8 m=43 s=50
